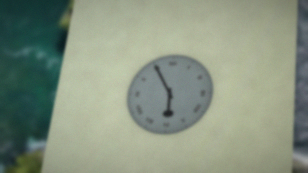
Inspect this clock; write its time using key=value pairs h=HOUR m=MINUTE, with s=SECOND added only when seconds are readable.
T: h=5 m=55
